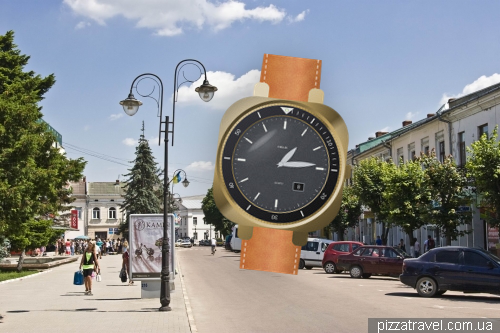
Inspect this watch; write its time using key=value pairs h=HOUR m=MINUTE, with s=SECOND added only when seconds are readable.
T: h=1 m=14
